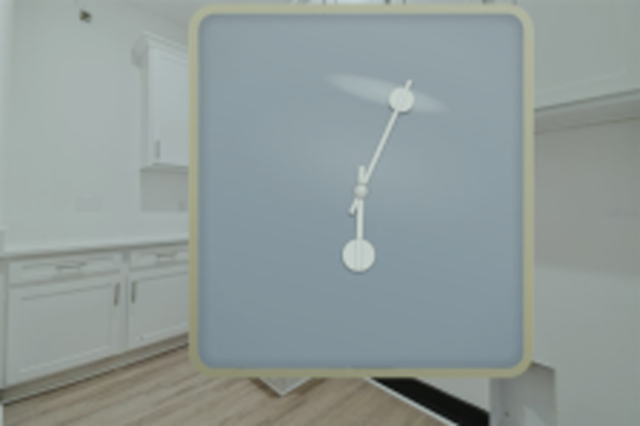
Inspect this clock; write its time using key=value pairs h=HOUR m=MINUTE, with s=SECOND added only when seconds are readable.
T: h=6 m=4
